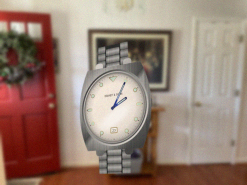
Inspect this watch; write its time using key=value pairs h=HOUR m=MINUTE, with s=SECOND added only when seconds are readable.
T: h=2 m=5
